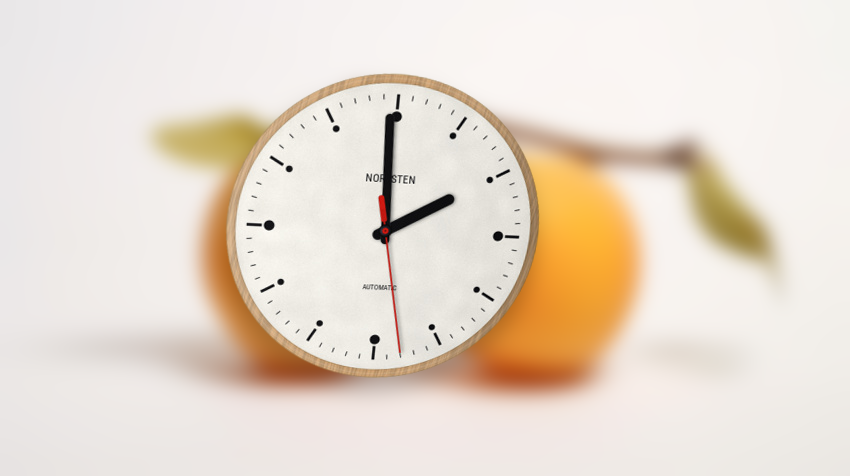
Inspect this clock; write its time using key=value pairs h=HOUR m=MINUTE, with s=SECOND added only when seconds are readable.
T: h=1 m=59 s=28
